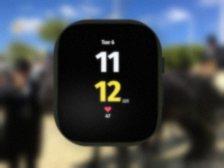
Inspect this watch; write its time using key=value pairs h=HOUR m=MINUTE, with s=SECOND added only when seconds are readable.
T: h=11 m=12
